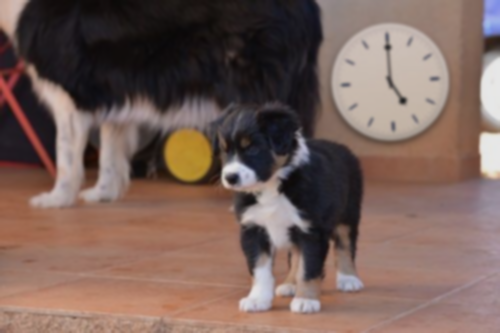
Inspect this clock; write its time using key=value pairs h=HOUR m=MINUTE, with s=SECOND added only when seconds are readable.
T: h=5 m=0
